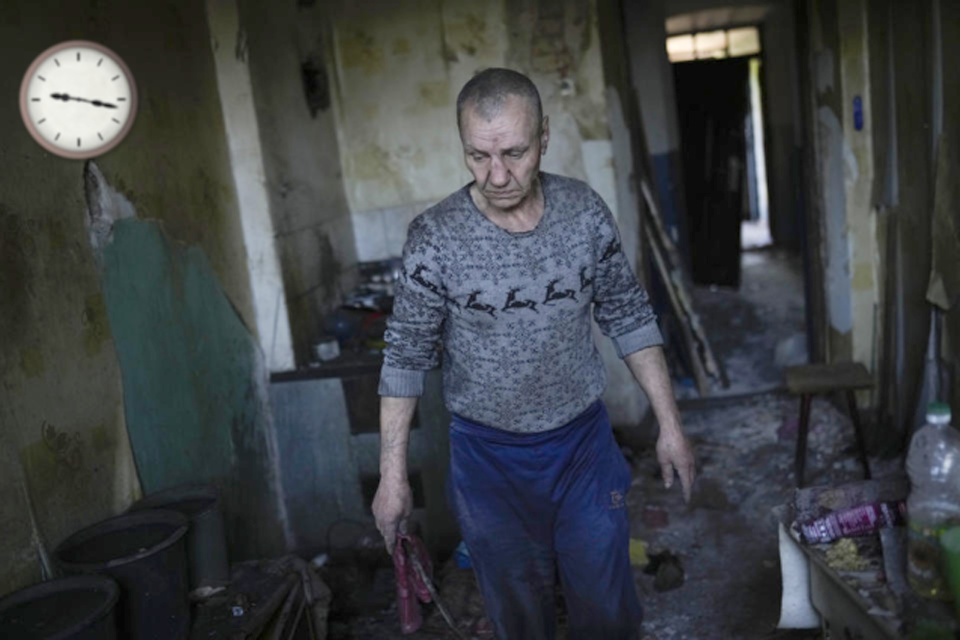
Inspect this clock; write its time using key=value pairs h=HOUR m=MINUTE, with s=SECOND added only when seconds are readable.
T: h=9 m=17
